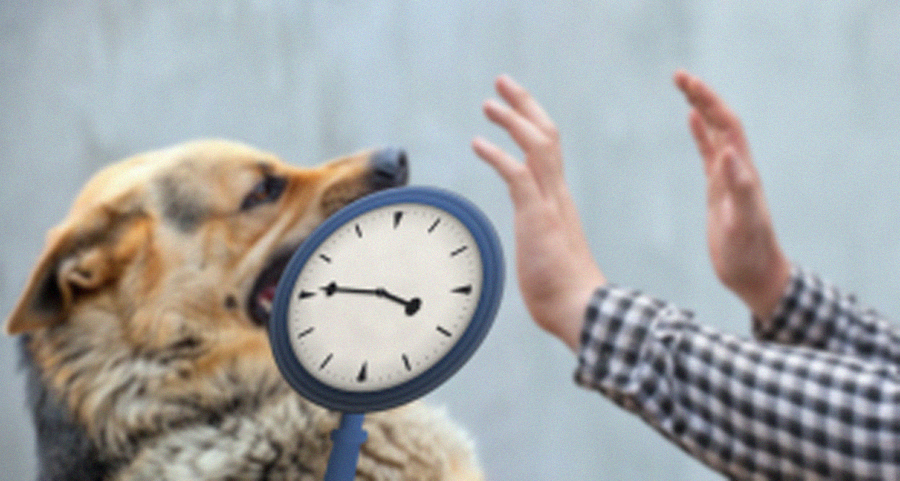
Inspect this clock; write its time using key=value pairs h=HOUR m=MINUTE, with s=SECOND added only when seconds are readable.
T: h=3 m=46
